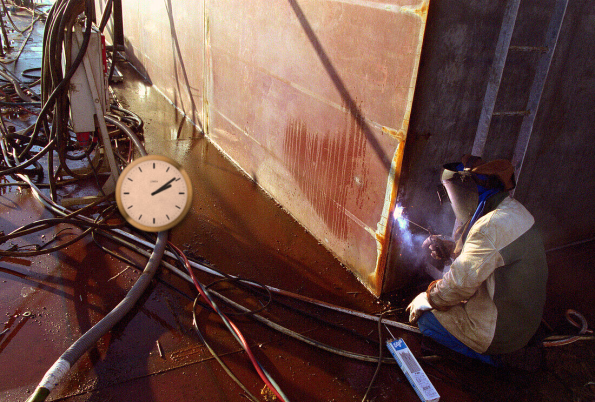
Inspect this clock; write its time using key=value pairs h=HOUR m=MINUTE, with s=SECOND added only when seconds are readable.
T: h=2 m=9
